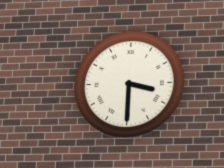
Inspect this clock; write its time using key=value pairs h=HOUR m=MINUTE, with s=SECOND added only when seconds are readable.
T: h=3 m=30
